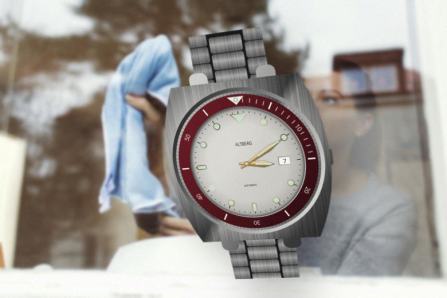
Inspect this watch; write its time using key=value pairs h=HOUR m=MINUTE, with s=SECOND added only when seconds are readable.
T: h=3 m=10
